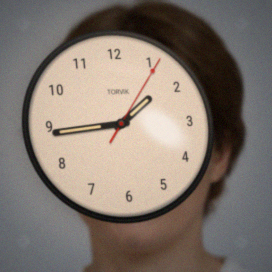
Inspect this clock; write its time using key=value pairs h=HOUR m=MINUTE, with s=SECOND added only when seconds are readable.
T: h=1 m=44 s=6
